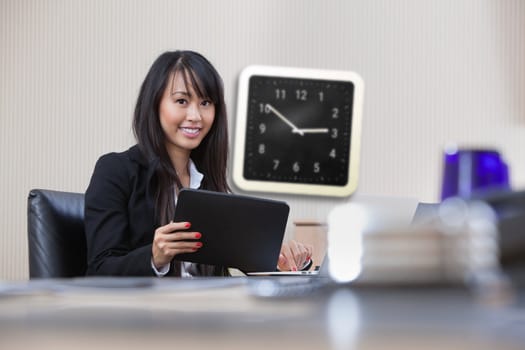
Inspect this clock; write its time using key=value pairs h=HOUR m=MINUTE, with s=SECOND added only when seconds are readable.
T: h=2 m=51
